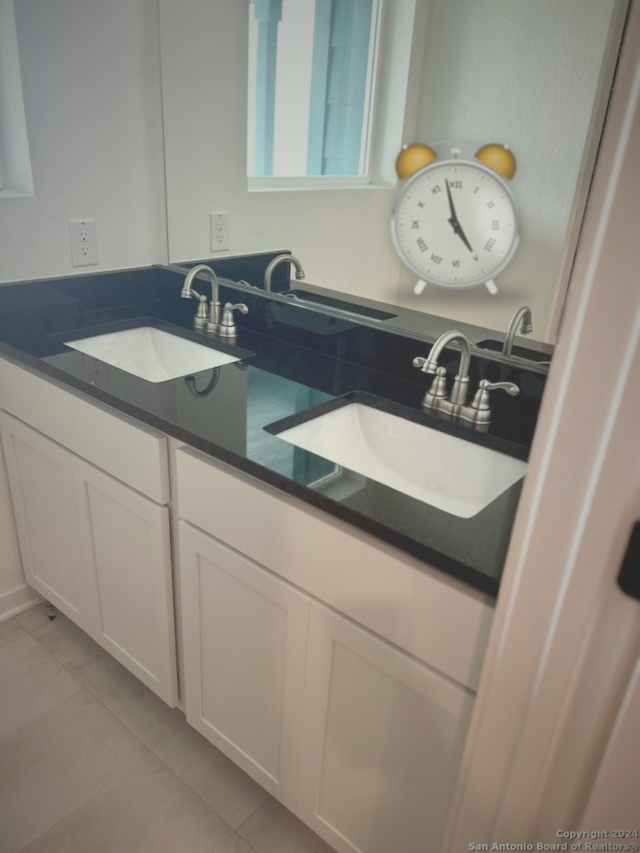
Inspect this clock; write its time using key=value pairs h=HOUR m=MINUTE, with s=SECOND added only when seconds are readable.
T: h=4 m=58
